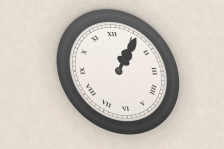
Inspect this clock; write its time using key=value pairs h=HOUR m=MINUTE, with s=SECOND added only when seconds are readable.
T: h=1 m=6
